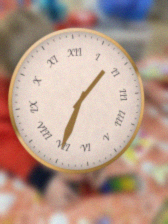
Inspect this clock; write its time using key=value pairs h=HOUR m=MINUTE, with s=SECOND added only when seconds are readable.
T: h=1 m=35
